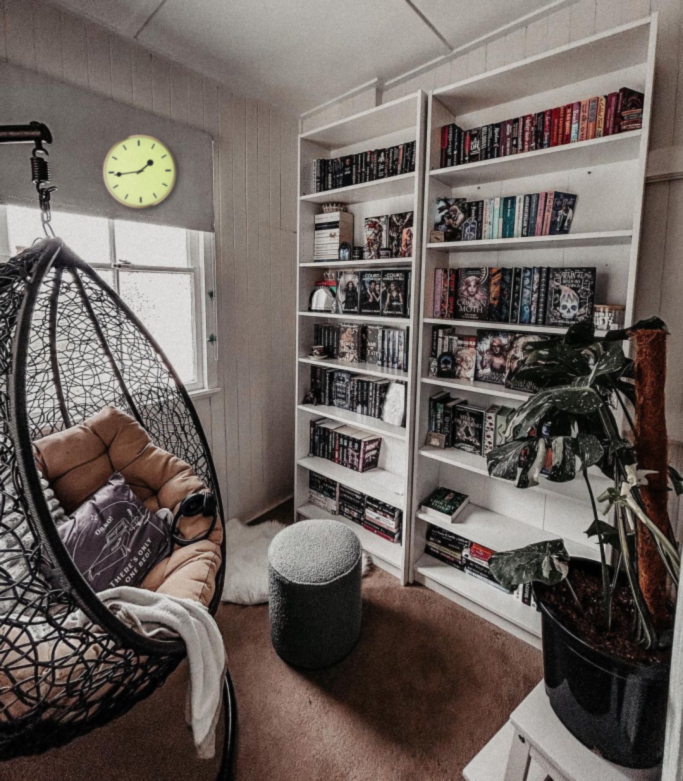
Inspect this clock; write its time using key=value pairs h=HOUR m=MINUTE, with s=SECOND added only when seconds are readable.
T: h=1 m=44
